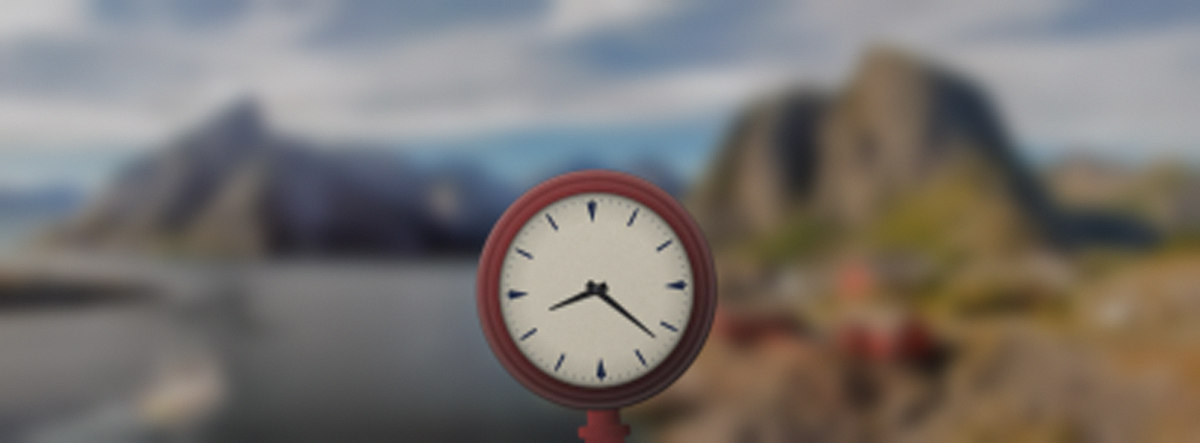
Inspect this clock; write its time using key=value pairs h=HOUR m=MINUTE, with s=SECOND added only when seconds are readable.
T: h=8 m=22
